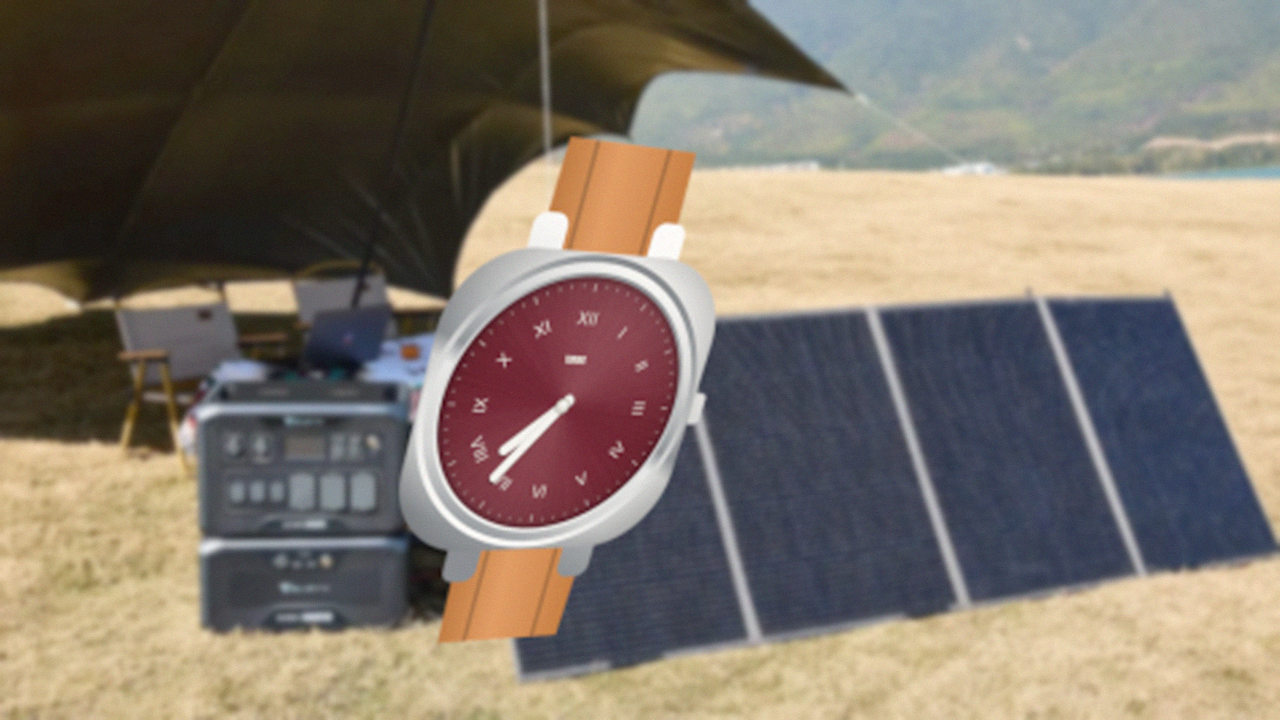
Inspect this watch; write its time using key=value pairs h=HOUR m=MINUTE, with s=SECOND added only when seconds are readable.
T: h=7 m=36
